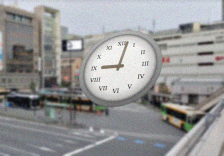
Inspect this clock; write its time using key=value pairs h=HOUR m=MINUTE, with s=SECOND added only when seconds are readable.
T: h=9 m=2
